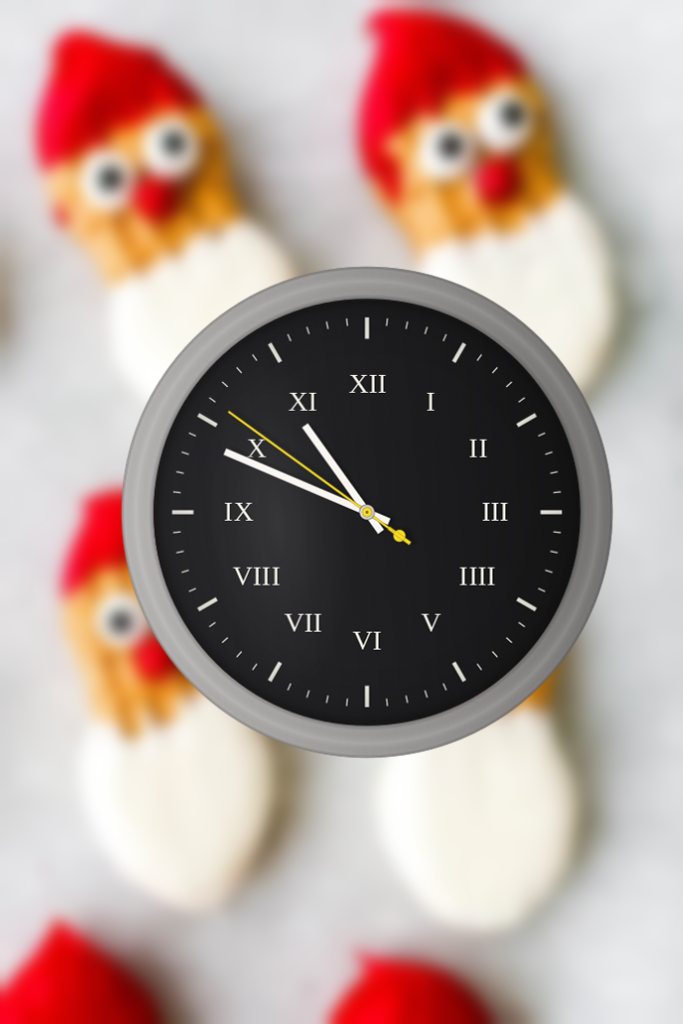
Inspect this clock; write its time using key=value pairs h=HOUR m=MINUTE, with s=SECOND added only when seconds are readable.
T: h=10 m=48 s=51
